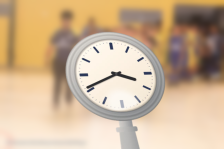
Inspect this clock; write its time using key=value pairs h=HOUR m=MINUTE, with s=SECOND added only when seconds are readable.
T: h=3 m=41
